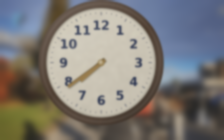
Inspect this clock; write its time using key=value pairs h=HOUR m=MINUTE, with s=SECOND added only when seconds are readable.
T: h=7 m=39
